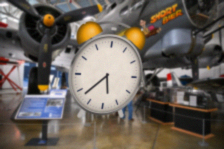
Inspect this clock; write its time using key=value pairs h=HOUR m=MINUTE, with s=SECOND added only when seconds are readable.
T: h=5 m=38
